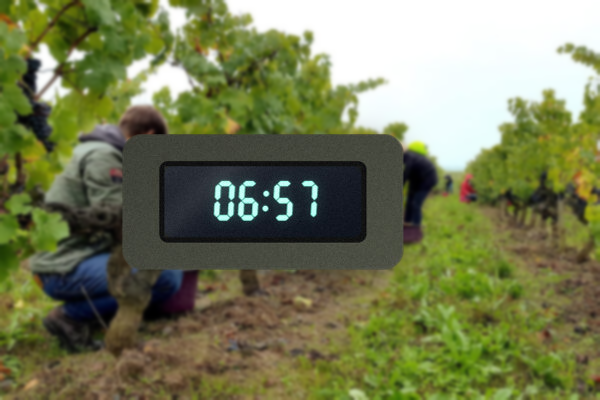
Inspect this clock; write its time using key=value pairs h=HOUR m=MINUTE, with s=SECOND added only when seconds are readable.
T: h=6 m=57
